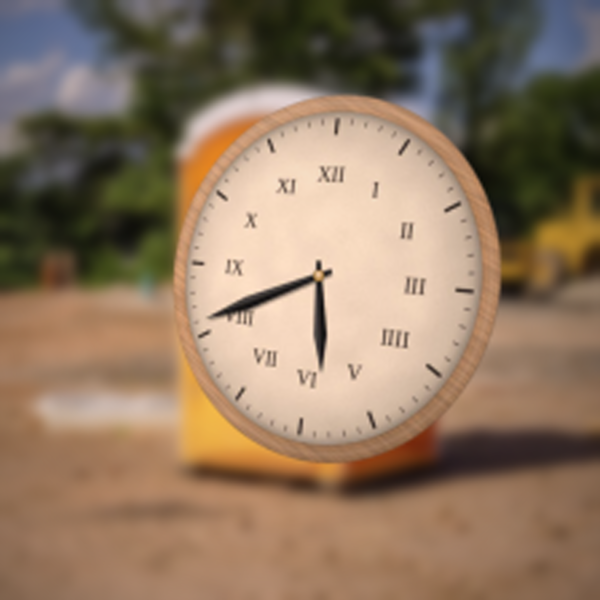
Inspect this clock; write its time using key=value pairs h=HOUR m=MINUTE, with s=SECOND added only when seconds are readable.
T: h=5 m=41
